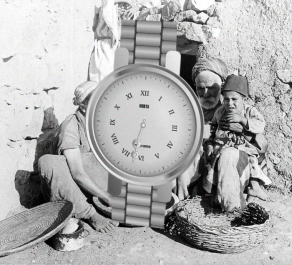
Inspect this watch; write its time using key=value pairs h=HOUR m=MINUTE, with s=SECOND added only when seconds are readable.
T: h=6 m=32
